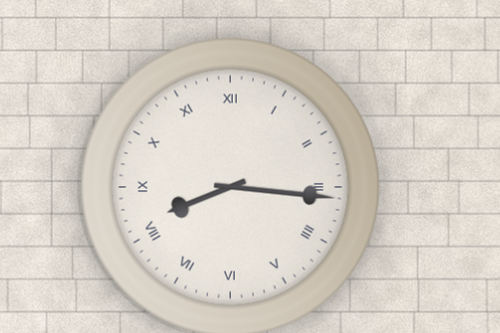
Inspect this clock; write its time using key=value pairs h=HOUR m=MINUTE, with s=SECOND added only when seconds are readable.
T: h=8 m=16
